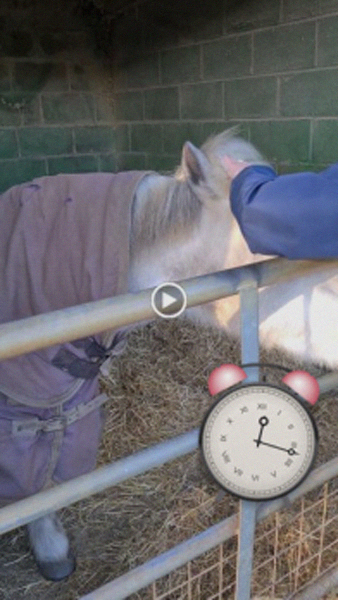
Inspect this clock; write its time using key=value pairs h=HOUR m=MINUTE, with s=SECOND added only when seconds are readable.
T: h=12 m=17
